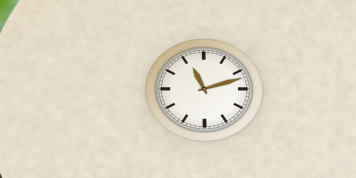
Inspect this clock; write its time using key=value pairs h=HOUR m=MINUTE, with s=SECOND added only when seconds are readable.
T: h=11 m=12
